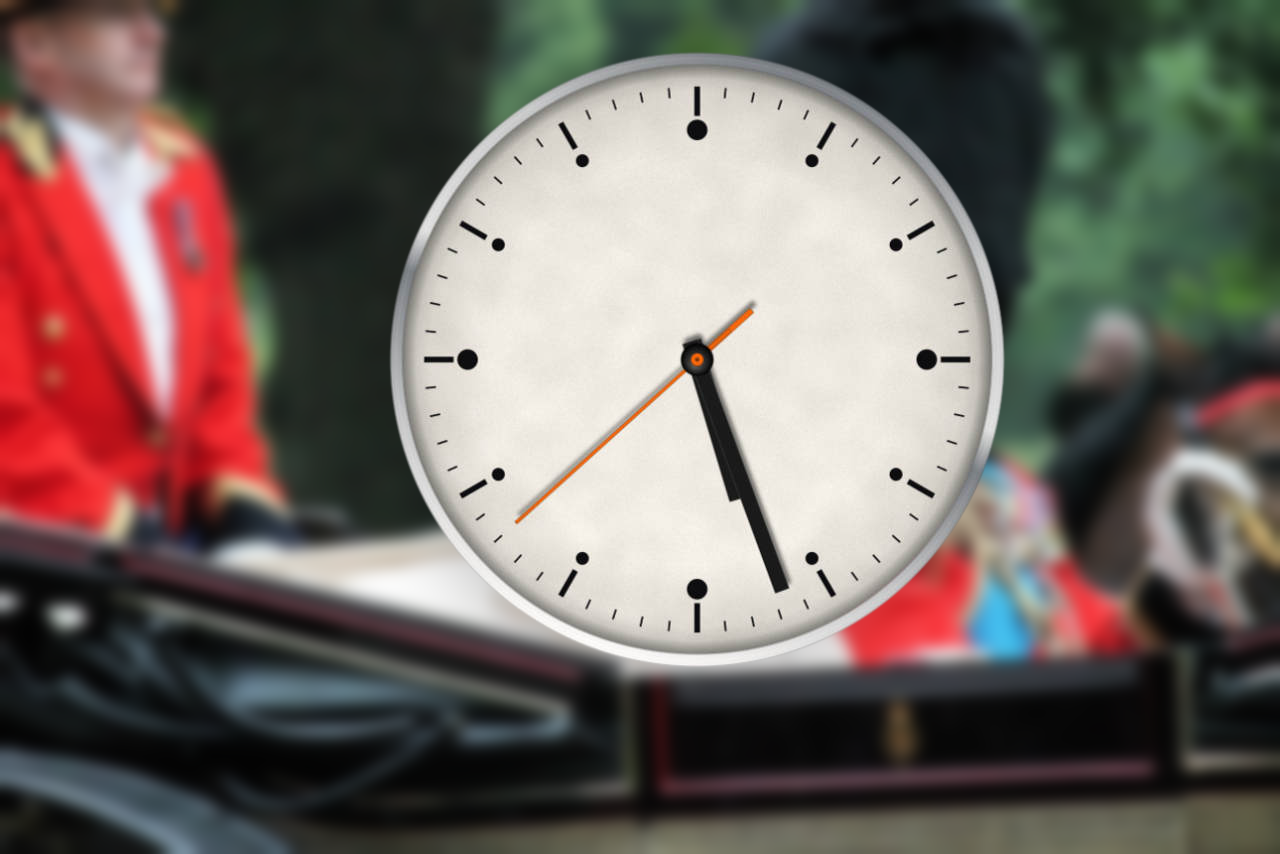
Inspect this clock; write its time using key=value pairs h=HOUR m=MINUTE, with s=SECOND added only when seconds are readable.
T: h=5 m=26 s=38
